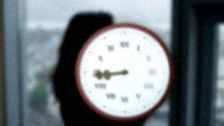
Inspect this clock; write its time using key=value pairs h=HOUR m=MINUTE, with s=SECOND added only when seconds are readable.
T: h=8 m=44
